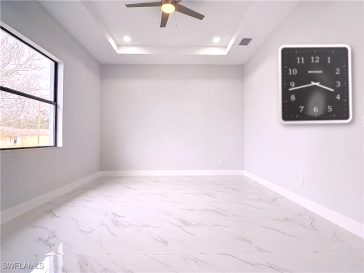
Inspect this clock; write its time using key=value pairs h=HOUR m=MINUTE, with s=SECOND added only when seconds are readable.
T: h=3 m=43
